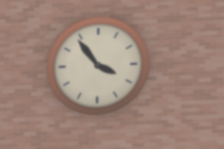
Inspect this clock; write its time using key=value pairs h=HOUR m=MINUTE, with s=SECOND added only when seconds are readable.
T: h=3 m=54
